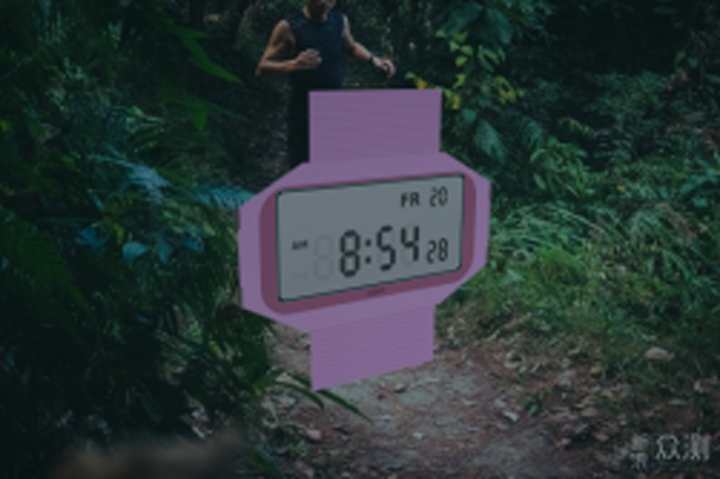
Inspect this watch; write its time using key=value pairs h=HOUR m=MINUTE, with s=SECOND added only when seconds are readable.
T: h=8 m=54 s=28
